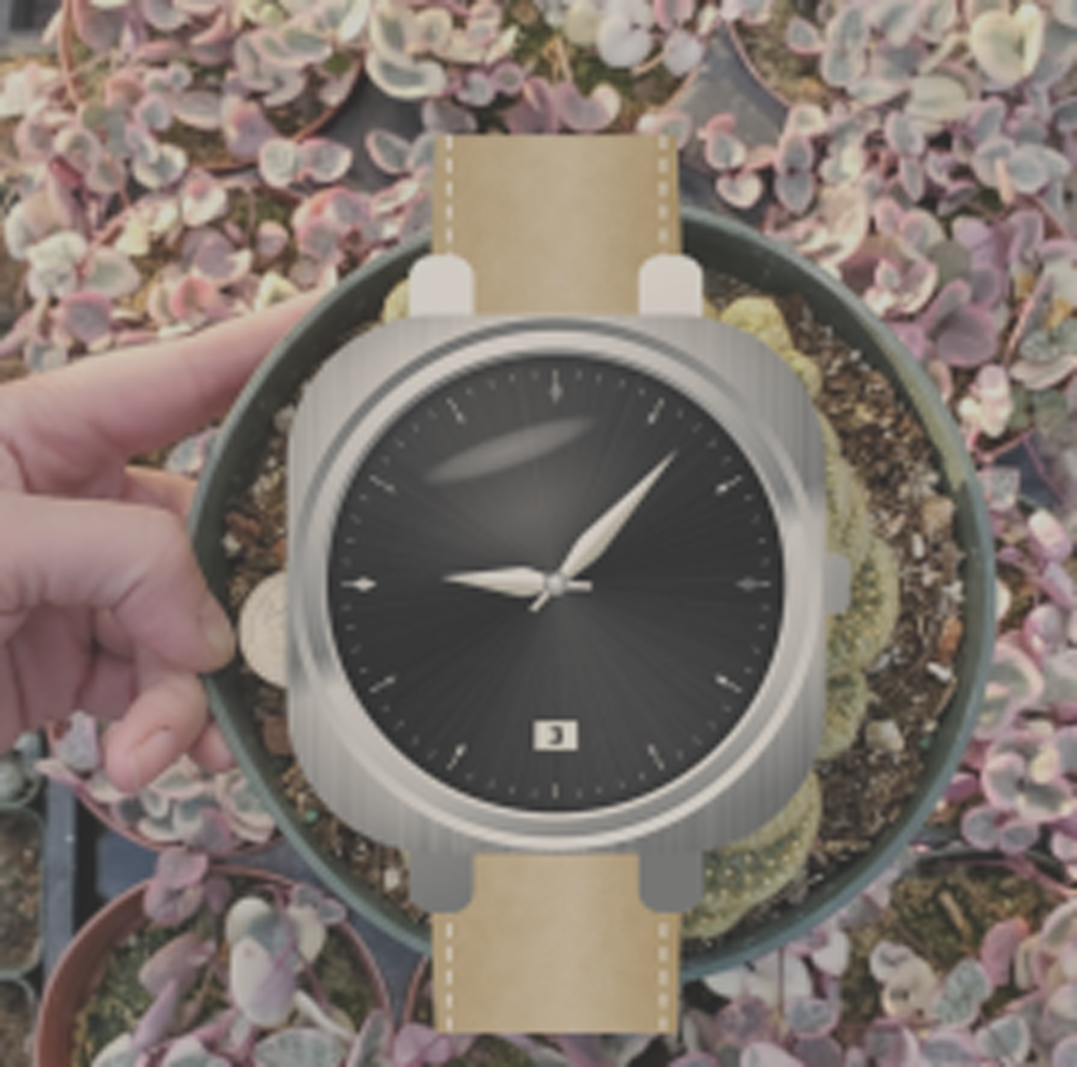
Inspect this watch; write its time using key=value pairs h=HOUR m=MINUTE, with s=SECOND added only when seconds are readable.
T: h=9 m=7
